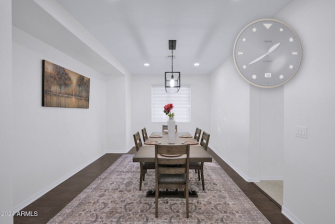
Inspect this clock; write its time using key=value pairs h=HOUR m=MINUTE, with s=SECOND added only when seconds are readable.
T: h=1 m=40
